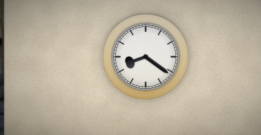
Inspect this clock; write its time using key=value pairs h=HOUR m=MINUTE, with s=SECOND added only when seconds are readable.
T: h=8 m=21
